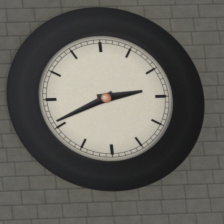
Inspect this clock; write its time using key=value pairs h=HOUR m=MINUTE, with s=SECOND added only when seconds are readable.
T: h=2 m=41
